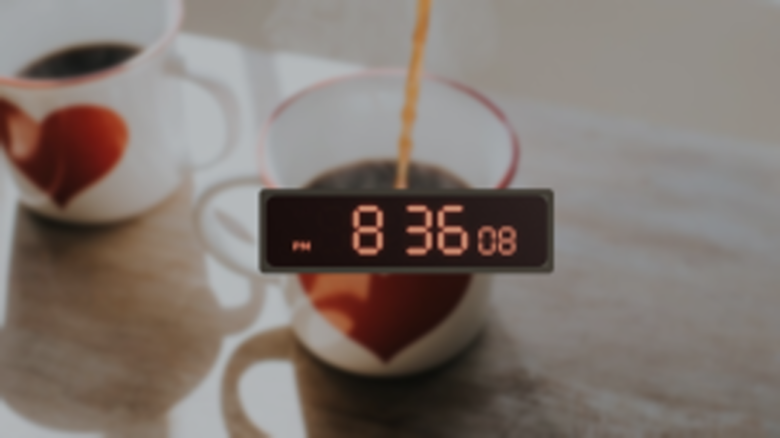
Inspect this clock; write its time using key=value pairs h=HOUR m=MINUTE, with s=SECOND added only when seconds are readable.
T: h=8 m=36 s=8
